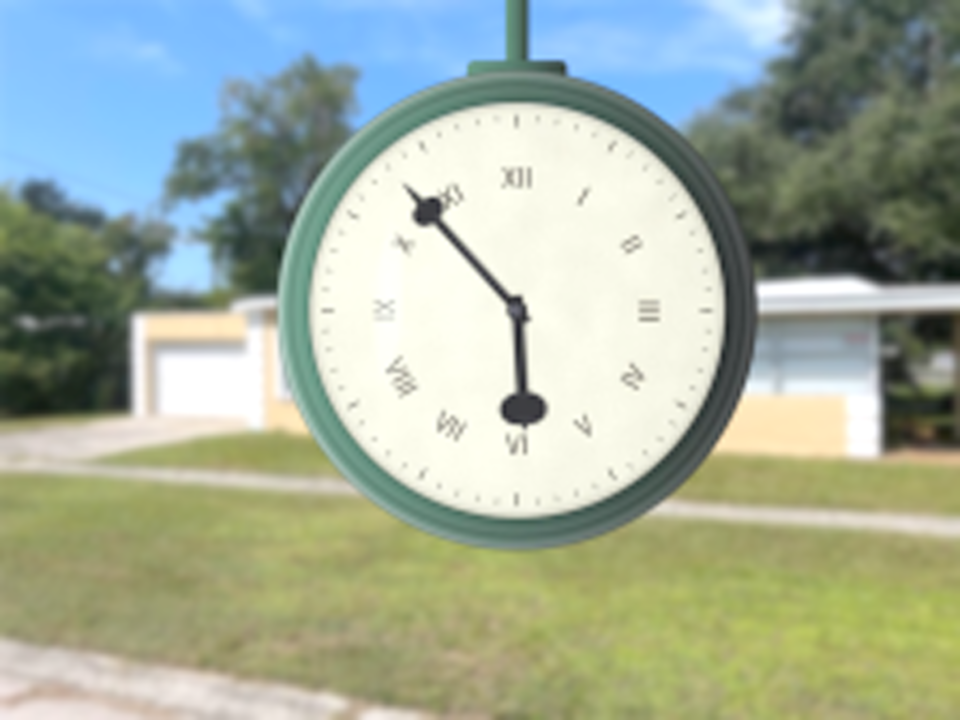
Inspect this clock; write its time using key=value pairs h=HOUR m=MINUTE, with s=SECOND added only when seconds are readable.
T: h=5 m=53
